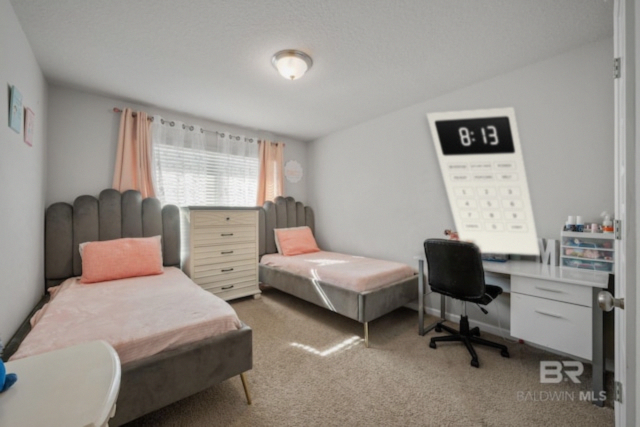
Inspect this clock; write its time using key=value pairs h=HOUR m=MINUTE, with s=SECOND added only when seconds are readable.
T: h=8 m=13
